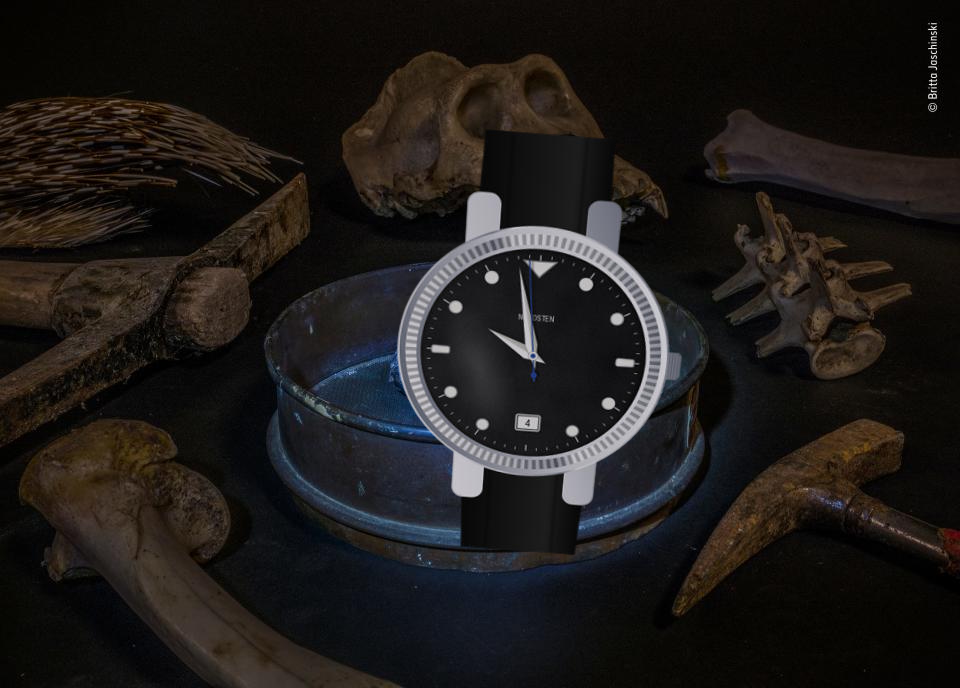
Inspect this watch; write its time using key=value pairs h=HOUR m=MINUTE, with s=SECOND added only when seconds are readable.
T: h=9 m=57 s=59
